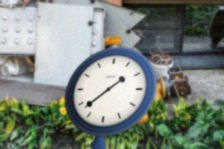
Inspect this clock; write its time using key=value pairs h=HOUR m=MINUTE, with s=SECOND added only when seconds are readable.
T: h=1 m=38
